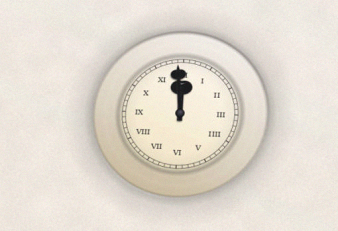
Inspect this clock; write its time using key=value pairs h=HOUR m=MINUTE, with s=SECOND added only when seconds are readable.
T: h=11 m=59
